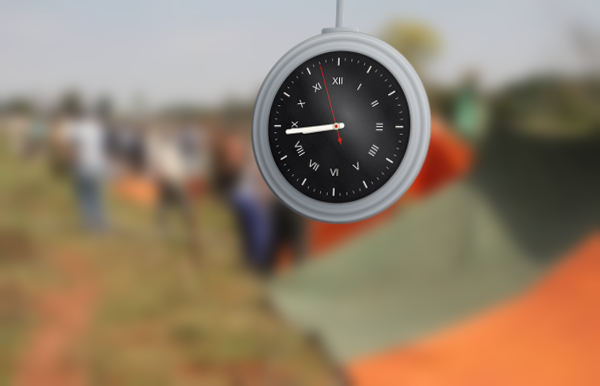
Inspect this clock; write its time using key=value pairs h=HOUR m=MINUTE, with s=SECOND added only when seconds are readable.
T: h=8 m=43 s=57
